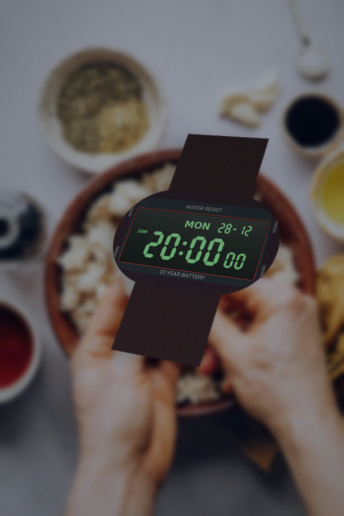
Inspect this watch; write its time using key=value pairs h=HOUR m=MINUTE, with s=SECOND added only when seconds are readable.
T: h=20 m=0 s=0
